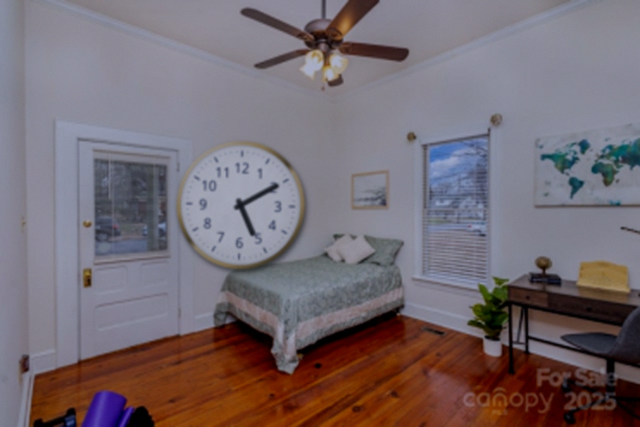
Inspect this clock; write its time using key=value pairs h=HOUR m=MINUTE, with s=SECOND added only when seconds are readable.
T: h=5 m=10
